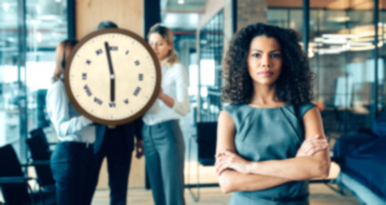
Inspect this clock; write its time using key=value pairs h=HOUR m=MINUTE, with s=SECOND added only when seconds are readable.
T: h=5 m=58
